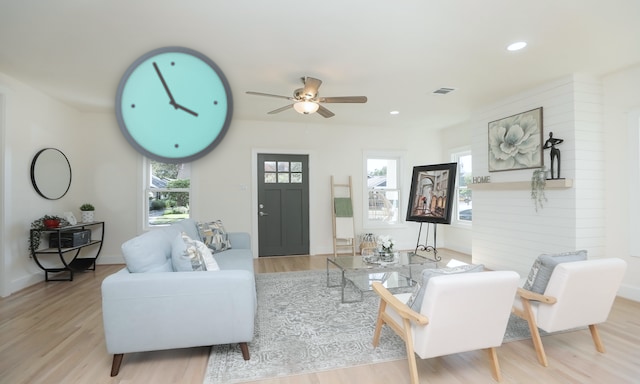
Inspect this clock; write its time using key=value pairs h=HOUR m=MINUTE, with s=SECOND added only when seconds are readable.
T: h=3 m=56
